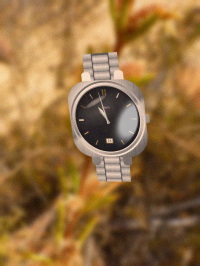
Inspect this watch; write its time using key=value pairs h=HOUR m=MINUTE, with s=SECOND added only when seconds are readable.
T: h=10 m=58
